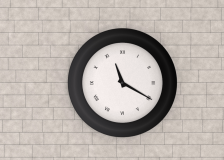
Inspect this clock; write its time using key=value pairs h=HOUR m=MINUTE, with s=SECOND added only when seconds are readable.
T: h=11 m=20
